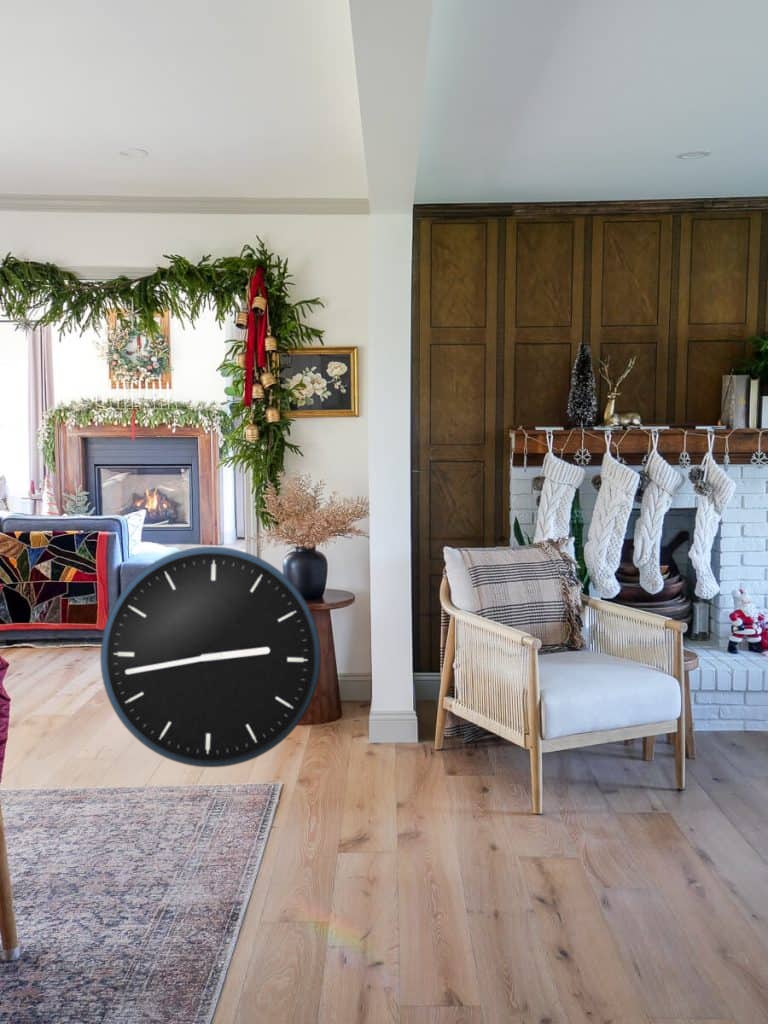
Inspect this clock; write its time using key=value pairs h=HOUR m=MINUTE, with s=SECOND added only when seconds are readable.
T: h=2 m=43
